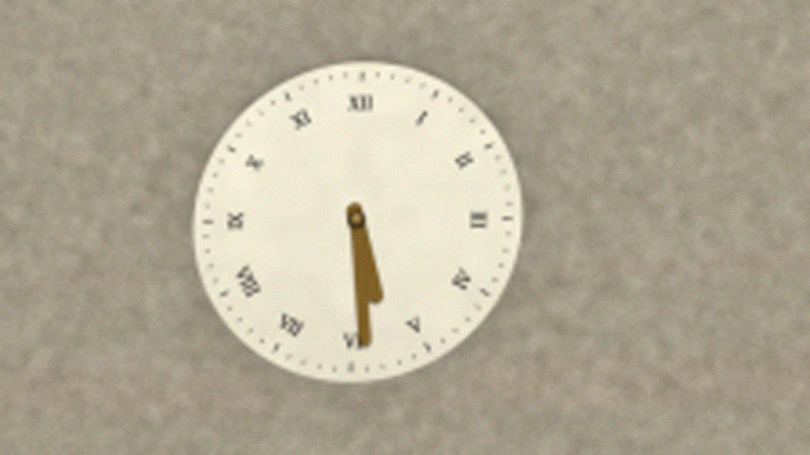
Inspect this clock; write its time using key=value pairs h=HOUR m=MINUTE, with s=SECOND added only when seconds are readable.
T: h=5 m=29
